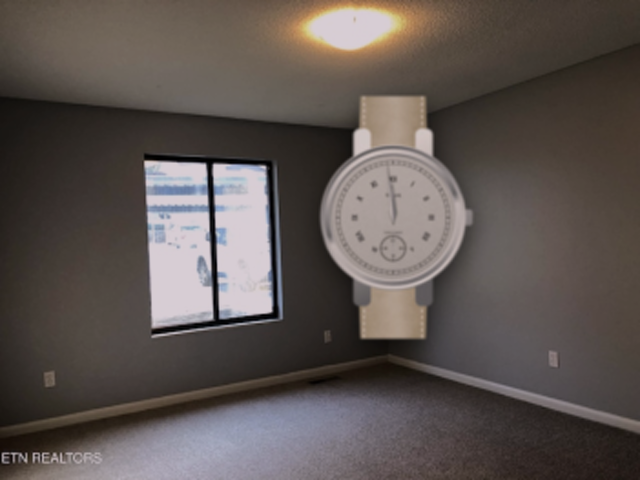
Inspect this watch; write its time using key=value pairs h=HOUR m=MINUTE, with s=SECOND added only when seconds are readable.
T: h=11 m=59
